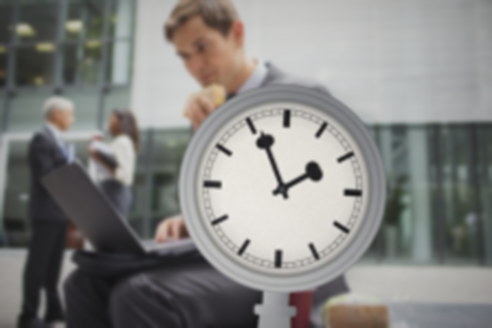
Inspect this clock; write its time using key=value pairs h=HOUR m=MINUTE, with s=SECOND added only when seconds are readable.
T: h=1 m=56
